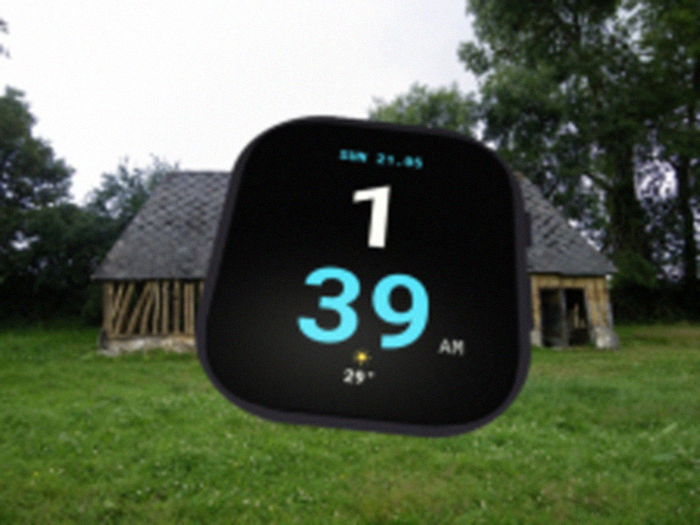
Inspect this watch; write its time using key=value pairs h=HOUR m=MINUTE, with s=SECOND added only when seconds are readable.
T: h=1 m=39
